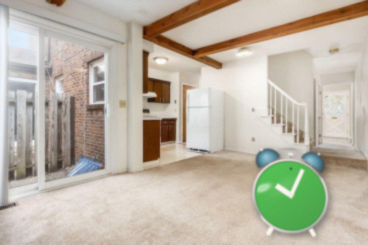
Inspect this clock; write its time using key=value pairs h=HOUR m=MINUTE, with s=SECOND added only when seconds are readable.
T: h=10 m=4
